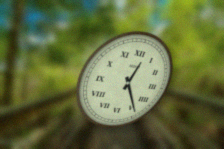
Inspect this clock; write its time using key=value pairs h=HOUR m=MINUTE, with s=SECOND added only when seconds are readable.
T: h=12 m=24
